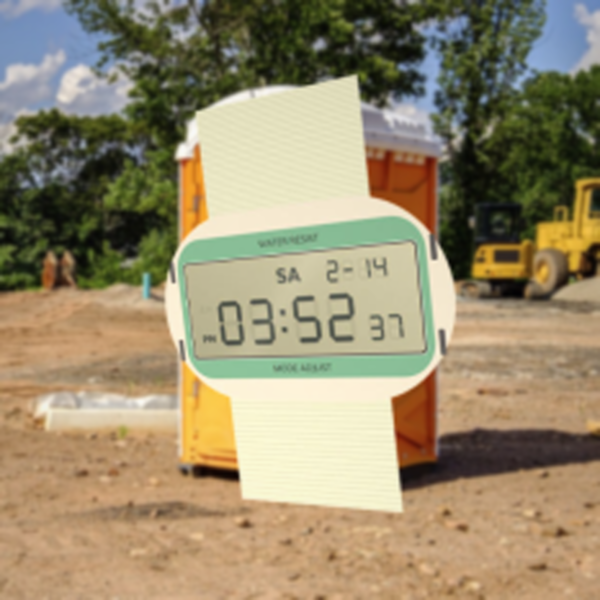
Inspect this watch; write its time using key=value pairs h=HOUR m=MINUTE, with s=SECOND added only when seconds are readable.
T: h=3 m=52 s=37
